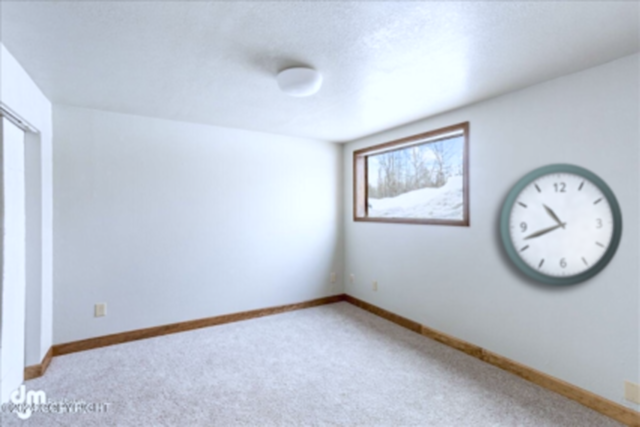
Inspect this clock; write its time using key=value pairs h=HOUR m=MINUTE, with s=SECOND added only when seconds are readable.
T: h=10 m=42
